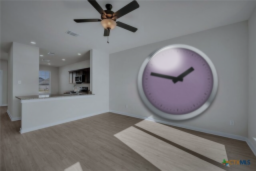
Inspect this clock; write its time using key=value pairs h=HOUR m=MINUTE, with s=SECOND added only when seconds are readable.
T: h=1 m=47
